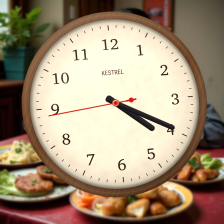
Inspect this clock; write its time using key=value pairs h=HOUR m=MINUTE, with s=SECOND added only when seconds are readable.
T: h=4 m=19 s=44
